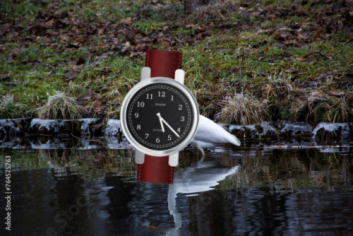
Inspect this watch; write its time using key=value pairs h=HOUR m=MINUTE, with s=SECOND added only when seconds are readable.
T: h=5 m=22
